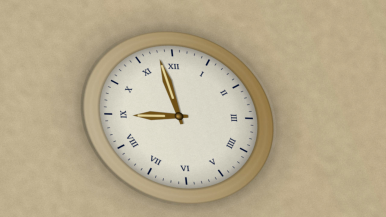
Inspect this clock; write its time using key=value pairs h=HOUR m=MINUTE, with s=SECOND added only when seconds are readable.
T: h=8 m=58
